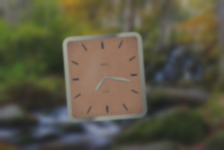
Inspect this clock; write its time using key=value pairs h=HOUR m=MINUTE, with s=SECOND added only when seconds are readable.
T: h=7 m=17
